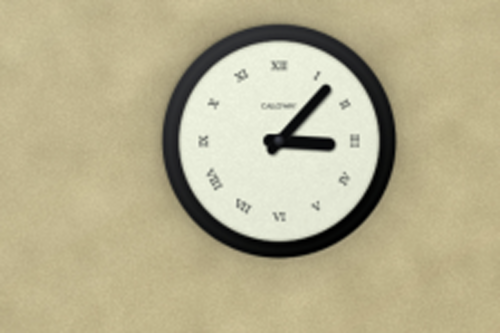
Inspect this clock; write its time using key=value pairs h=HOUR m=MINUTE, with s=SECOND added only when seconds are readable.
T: h=3 m=7
